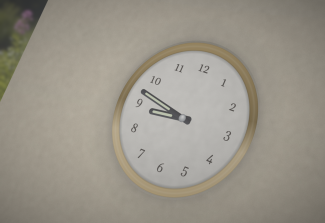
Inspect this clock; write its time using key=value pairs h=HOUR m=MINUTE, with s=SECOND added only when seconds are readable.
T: h=8 m=47
